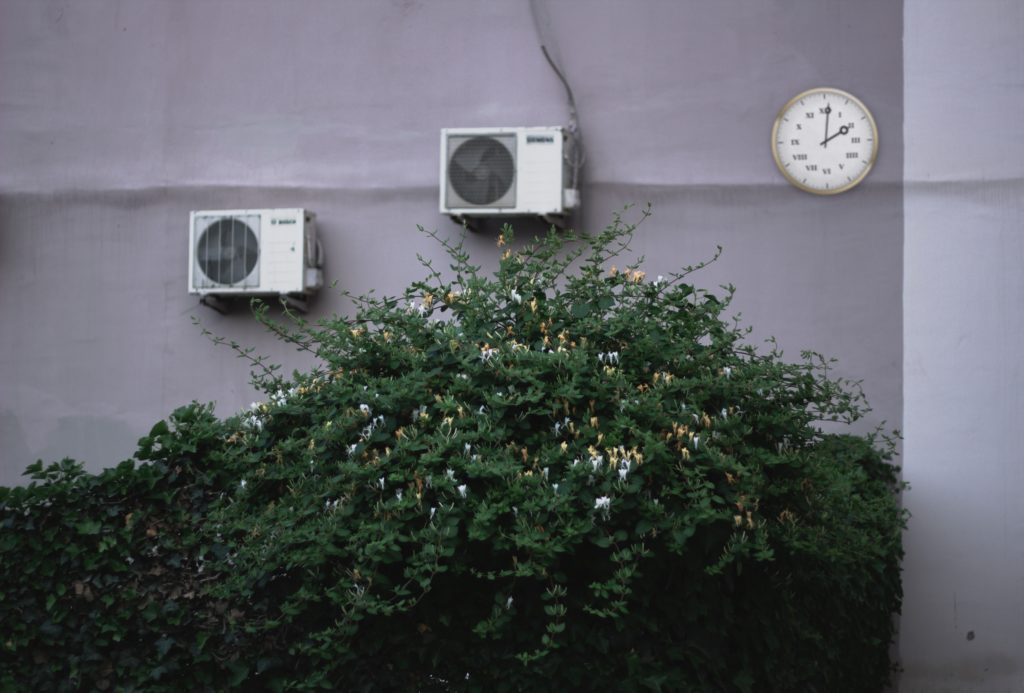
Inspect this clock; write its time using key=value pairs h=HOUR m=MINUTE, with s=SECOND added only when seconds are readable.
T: h=2 m=1
